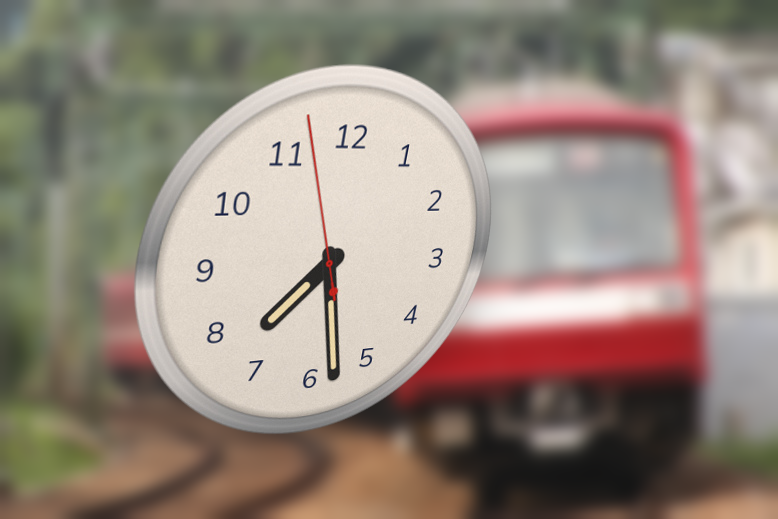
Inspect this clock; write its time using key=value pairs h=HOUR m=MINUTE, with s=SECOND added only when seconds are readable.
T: h=7 m=27 s=57
